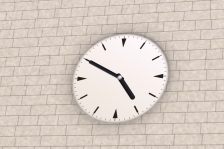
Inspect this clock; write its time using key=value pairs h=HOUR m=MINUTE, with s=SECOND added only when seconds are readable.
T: h=4 m=50
